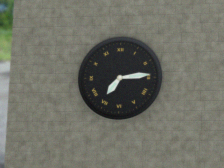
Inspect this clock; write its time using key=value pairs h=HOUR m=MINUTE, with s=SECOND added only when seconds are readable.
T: h=7 m=14
